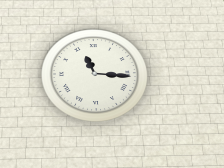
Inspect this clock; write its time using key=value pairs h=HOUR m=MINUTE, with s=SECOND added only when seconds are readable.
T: h=11 m=16
